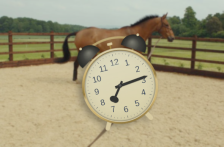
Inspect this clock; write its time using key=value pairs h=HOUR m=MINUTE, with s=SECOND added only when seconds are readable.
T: h=7 m=14
